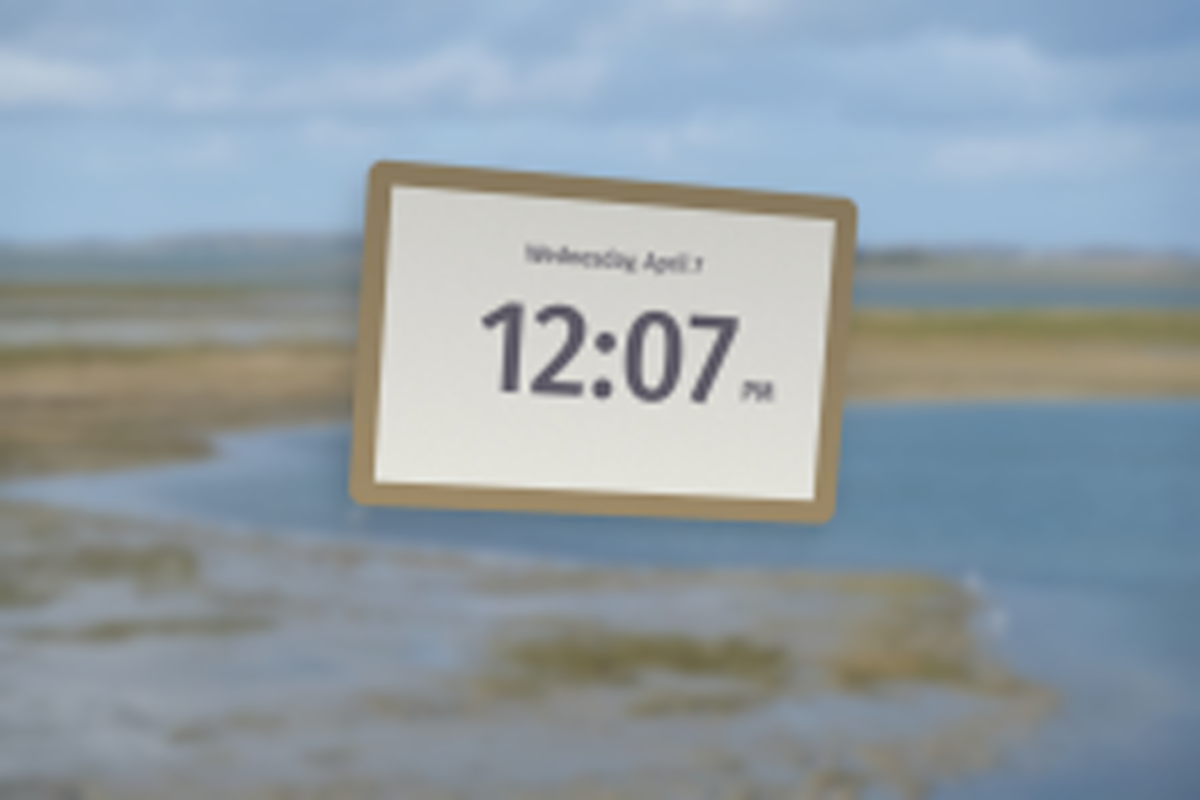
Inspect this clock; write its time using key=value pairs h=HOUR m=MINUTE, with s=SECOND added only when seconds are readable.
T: h=12 m=7
